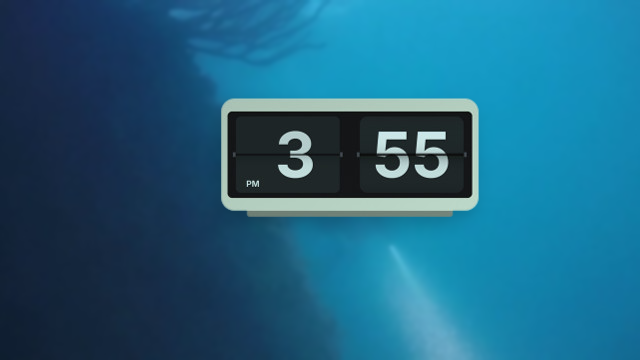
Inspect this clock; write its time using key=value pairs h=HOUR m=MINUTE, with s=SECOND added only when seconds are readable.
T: h=3 m=55
